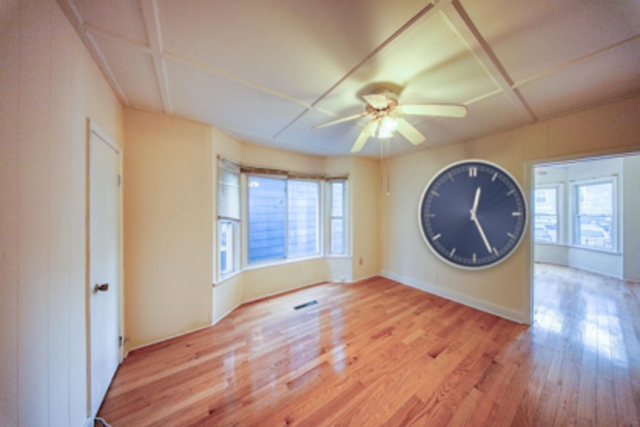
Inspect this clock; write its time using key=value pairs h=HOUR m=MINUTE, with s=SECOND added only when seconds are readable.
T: h=12 m=26
